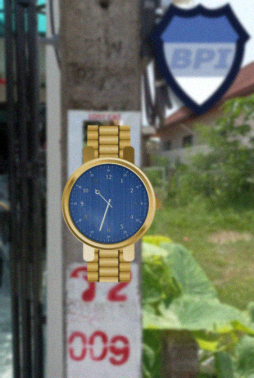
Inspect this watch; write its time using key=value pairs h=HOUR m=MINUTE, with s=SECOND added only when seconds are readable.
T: h=10 m=33
